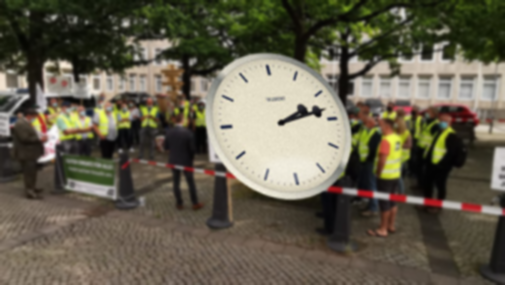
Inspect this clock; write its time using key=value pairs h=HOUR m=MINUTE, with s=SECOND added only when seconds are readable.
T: h=2 m=13
